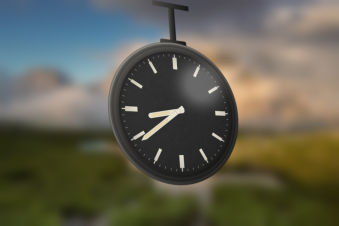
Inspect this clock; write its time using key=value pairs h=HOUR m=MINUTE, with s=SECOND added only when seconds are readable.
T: h=8 m=39
